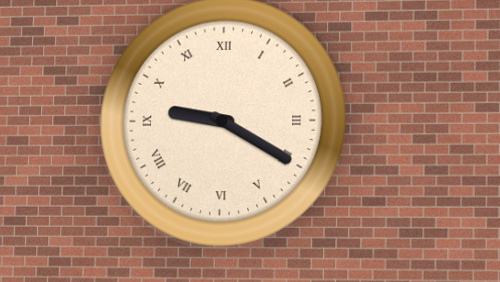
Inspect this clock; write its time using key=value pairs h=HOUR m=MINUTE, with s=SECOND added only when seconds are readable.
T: h=9 m=20
